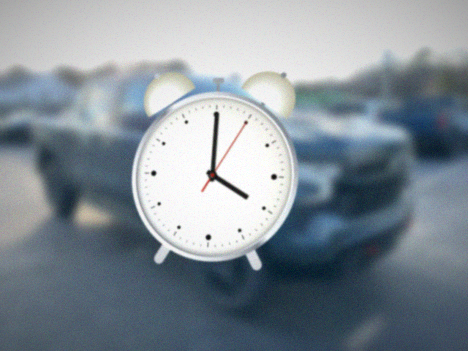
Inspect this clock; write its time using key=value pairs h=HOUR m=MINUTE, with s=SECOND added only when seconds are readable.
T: h=4 m=0 s=5
